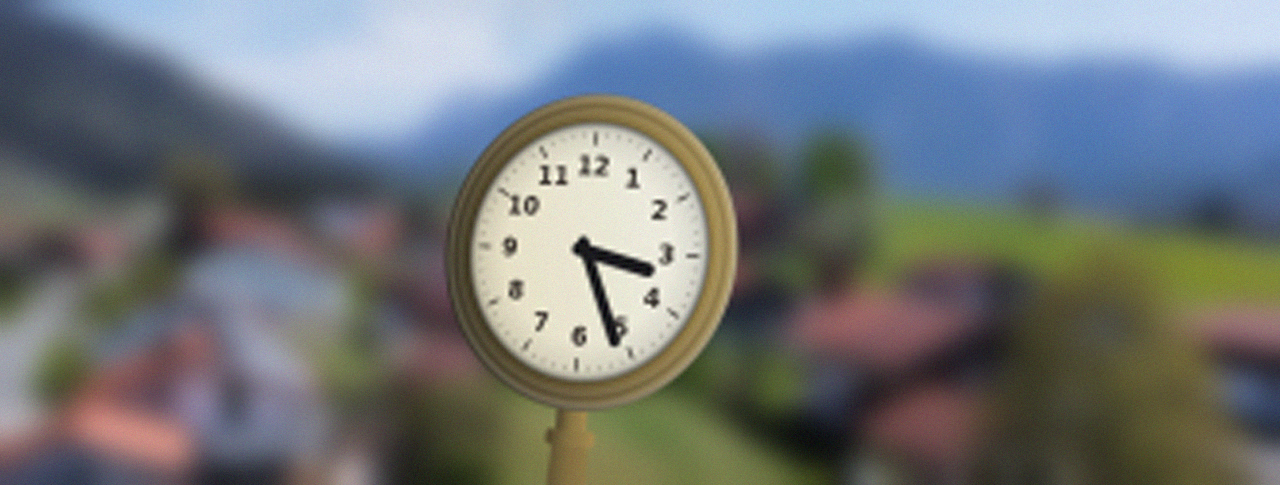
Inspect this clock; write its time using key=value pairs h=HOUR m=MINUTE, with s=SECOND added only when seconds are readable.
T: h=3 m=26
